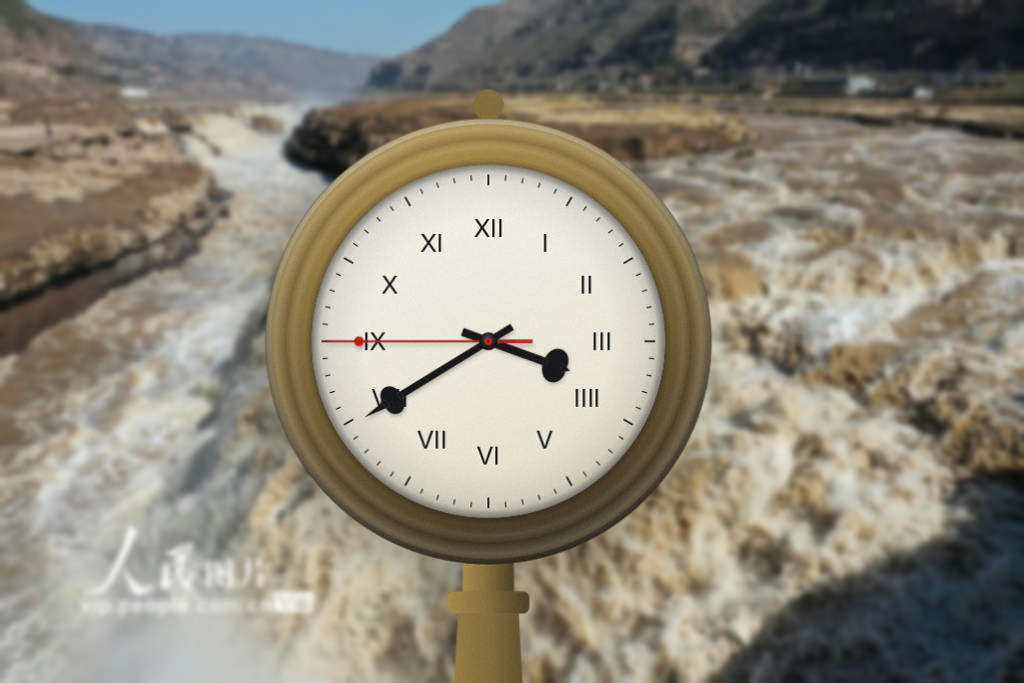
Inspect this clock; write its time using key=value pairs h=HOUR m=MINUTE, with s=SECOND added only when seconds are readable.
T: h=3 m=39 s=45
